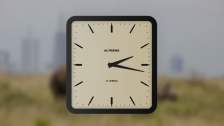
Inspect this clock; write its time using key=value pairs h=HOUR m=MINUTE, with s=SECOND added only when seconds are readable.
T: h=2 m=17
